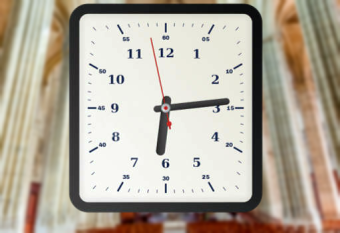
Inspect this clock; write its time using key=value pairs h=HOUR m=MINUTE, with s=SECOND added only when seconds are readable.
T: h=6 m=13 s=58
